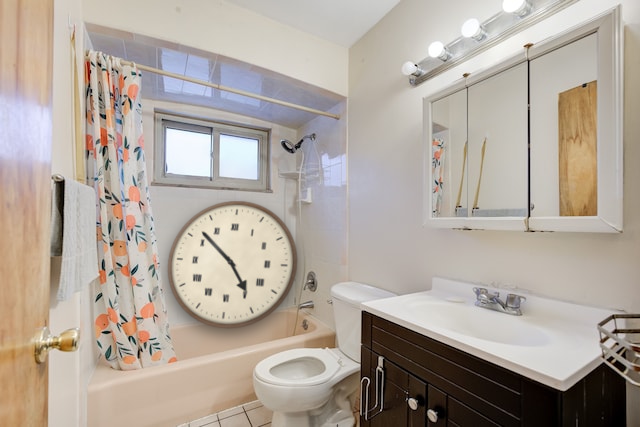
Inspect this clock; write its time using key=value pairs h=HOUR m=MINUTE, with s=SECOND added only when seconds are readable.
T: h=4 m=52
